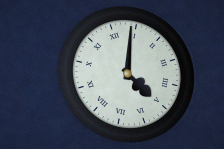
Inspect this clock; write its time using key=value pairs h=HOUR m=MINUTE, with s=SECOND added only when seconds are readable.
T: h=5 m=4
